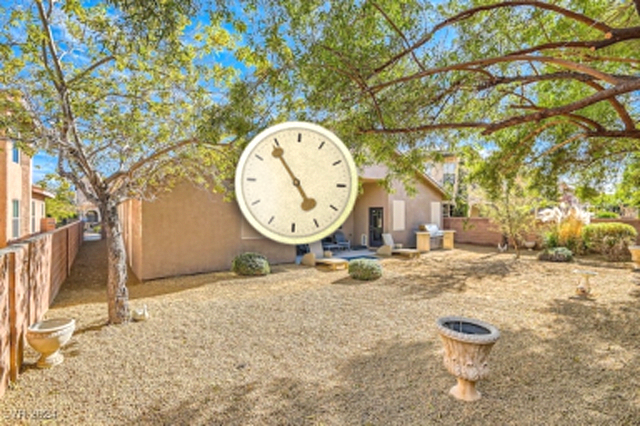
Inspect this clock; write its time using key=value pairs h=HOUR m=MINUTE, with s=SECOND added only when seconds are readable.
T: h=4 m=54
